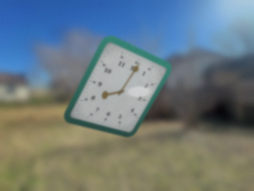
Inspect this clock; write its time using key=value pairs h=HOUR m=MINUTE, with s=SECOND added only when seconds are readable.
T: h=8 m=1
